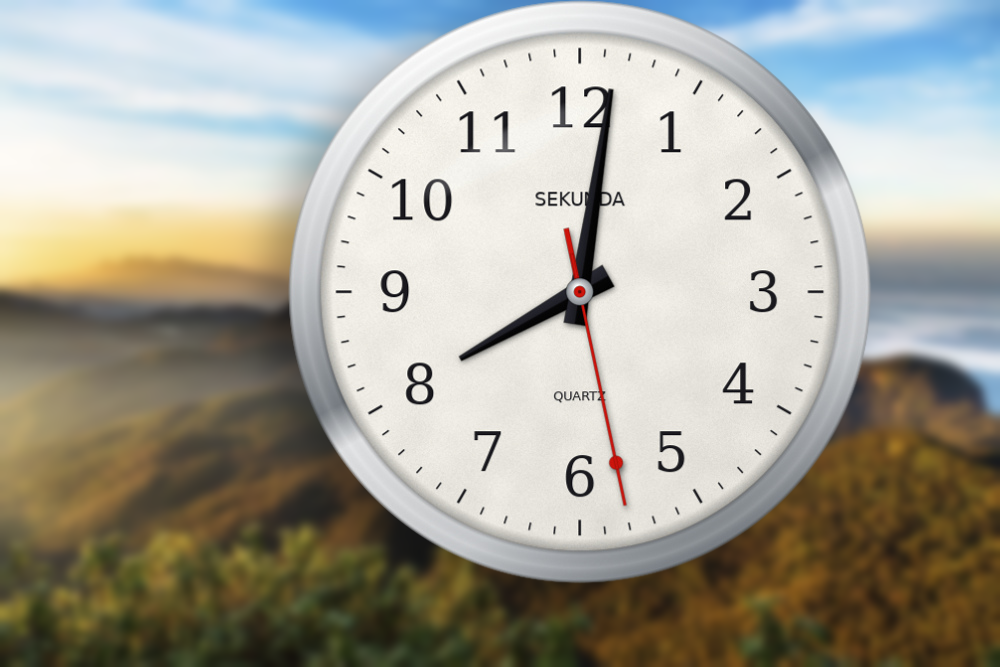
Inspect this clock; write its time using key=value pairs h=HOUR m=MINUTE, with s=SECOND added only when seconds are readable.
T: h=8 m=1 s=28
